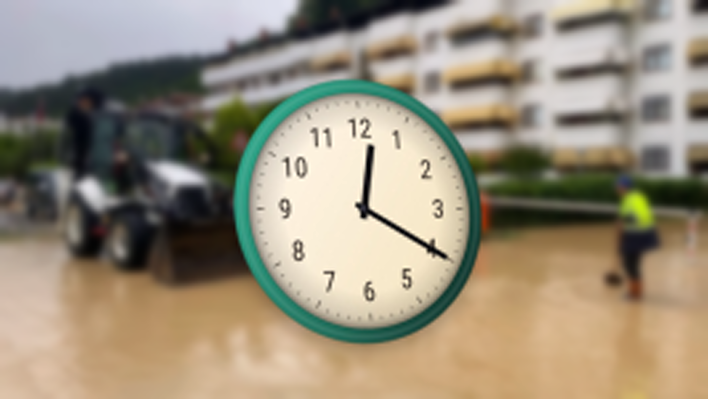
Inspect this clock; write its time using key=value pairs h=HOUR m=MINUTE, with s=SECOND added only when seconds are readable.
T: h=12 m=20
